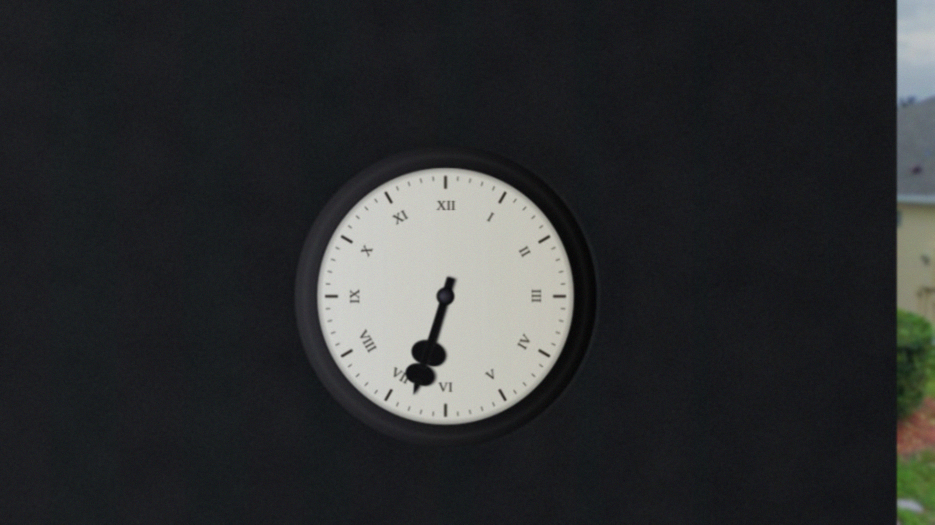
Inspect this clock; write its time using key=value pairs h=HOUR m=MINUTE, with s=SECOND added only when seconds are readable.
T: h=6 m=33
